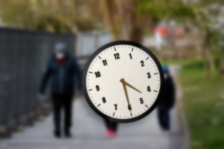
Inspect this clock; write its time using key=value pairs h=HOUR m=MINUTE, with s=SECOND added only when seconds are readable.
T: h=4 m=30
